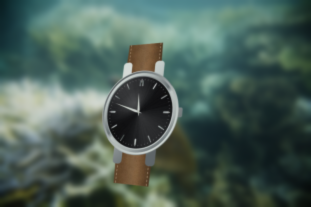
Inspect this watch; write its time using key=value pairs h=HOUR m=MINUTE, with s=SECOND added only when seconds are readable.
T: h=11 m=48
